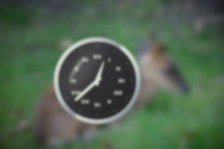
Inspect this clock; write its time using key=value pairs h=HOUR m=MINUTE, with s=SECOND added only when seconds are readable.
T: h=12 m=38
